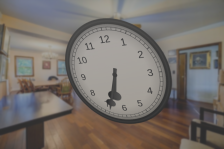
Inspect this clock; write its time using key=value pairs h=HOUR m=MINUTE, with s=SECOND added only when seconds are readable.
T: h=6 m=34
